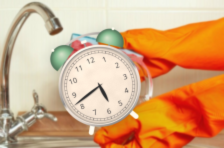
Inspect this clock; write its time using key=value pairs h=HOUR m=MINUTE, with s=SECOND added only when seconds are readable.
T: h=5 m=42
